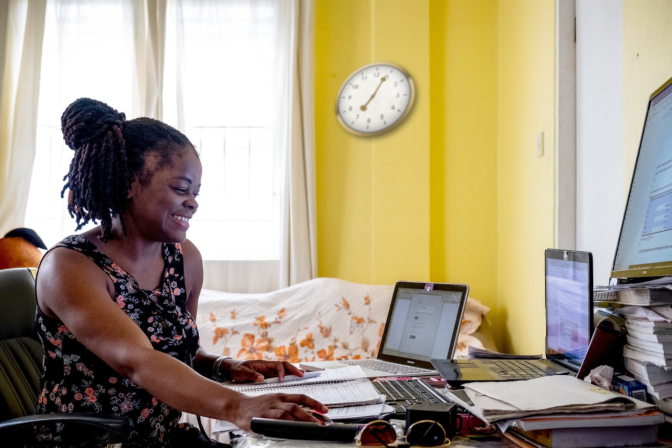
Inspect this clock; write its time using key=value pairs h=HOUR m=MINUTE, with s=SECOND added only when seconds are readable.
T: h=7 m=4
